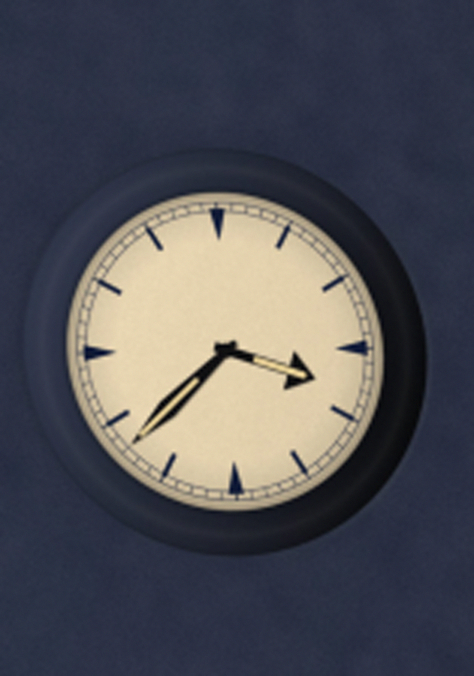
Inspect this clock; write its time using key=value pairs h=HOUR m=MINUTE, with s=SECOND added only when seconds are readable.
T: h=3 m=38
